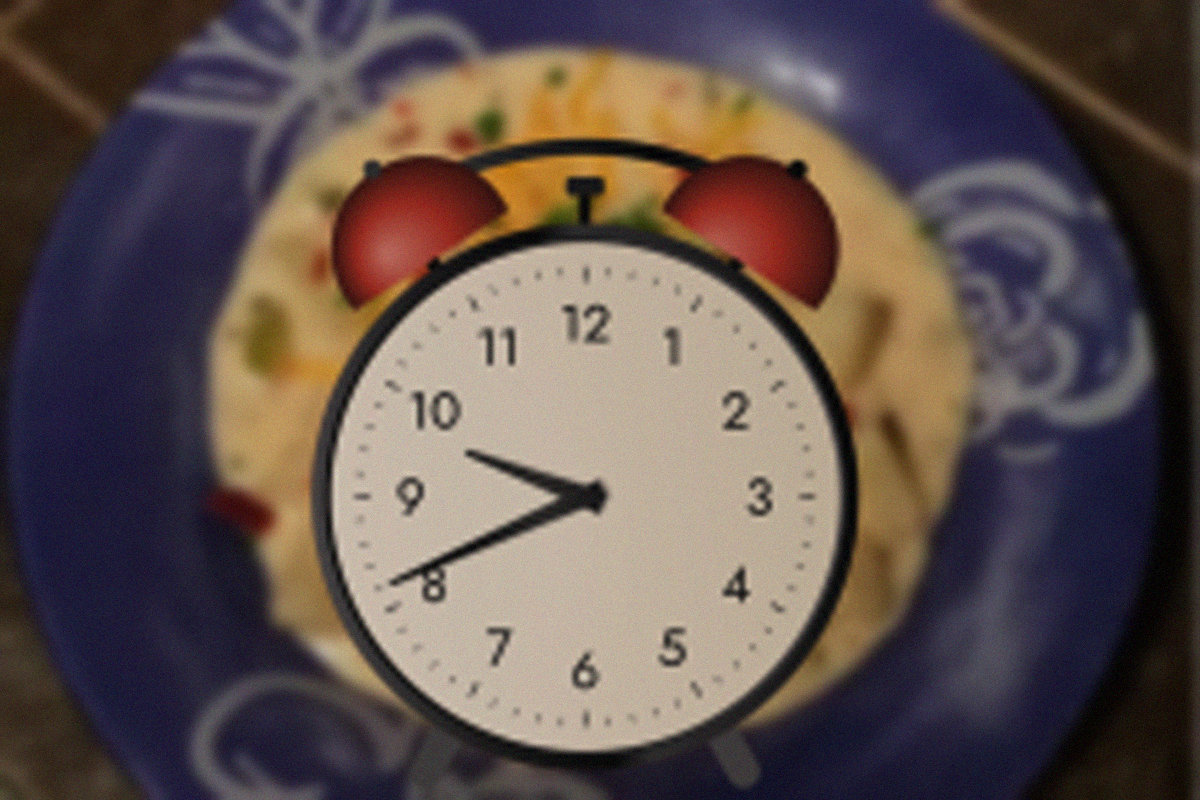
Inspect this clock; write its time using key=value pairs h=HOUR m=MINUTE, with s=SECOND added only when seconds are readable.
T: h=9 m=41
